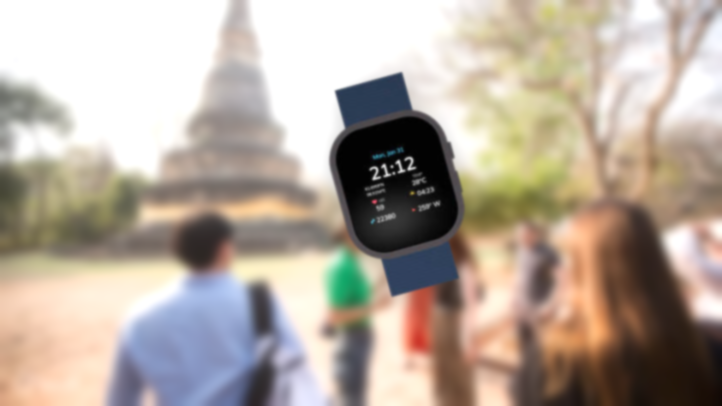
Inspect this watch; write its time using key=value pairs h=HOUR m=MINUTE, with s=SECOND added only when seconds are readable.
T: h=21 m=12
